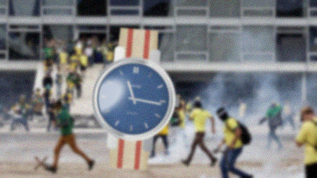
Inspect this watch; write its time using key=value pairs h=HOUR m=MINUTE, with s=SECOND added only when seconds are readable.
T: h=11 m=16
